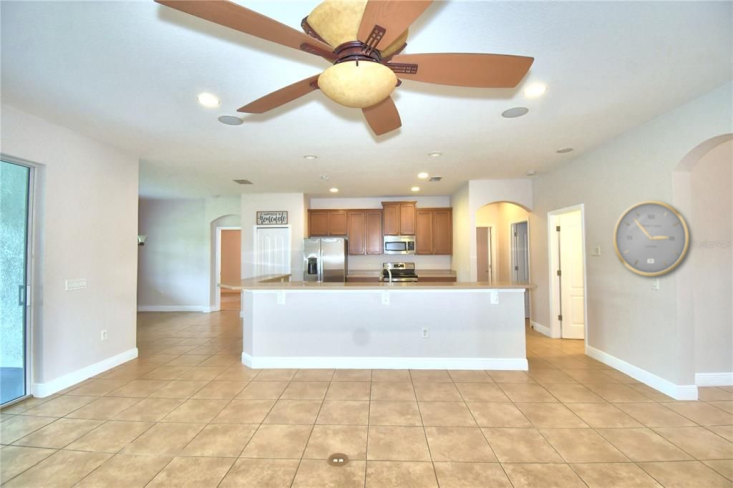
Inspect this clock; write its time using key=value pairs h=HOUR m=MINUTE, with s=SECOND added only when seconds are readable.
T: h=2 m=53
